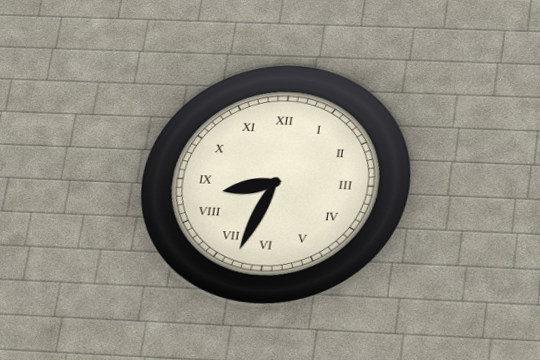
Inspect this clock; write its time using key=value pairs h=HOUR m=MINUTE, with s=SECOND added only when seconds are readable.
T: h=8 m=33
